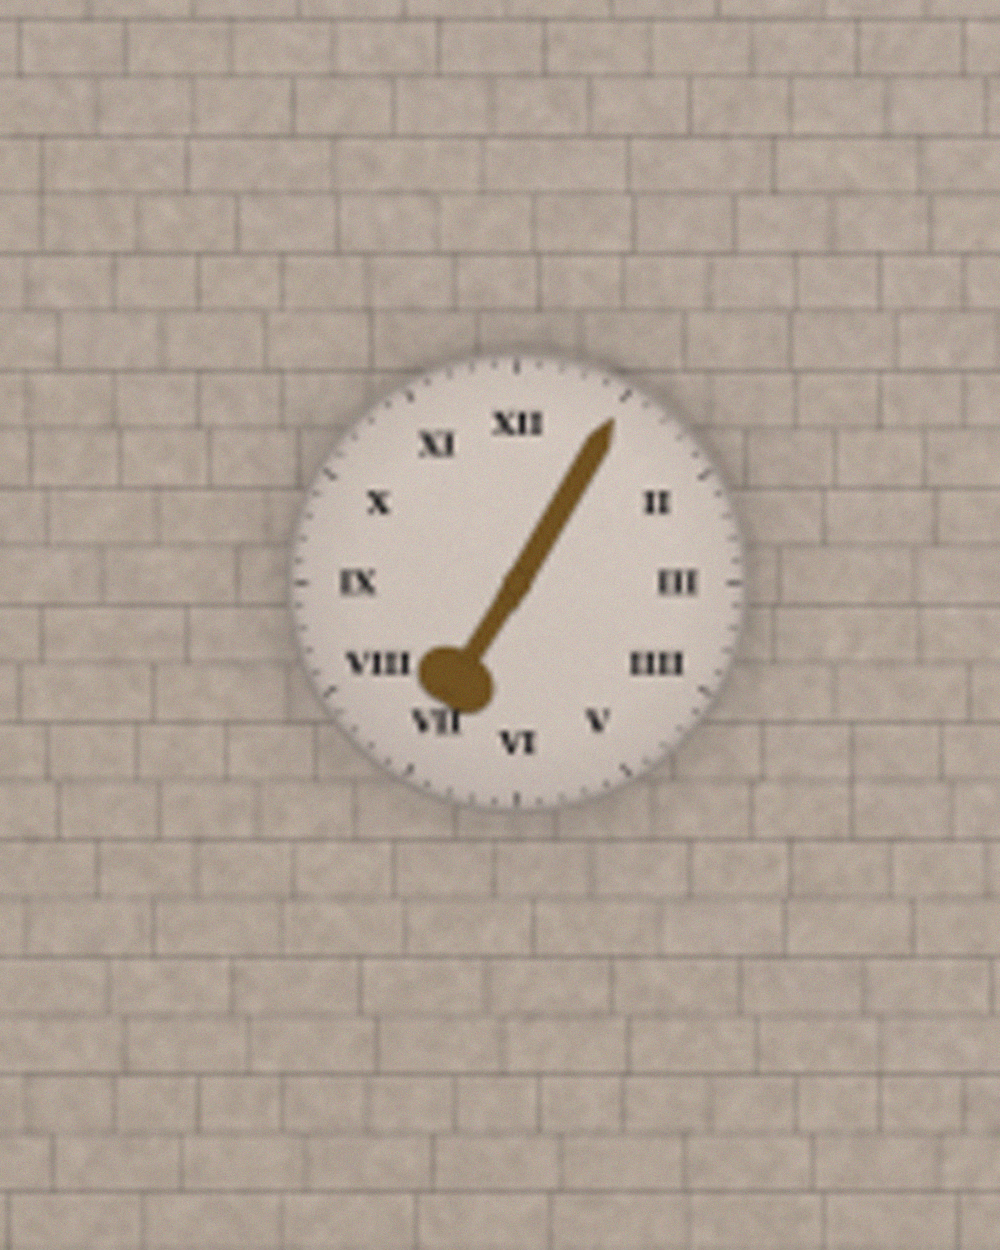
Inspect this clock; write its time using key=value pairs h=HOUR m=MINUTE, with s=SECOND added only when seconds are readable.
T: h=7 m=5
